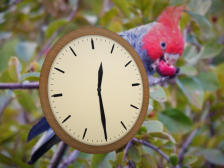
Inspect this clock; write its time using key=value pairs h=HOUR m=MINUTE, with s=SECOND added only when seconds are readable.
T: h=12 m=30
